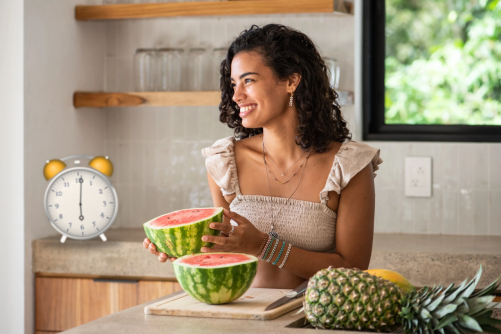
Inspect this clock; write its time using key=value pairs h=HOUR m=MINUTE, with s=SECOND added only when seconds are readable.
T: h=6 m=1
